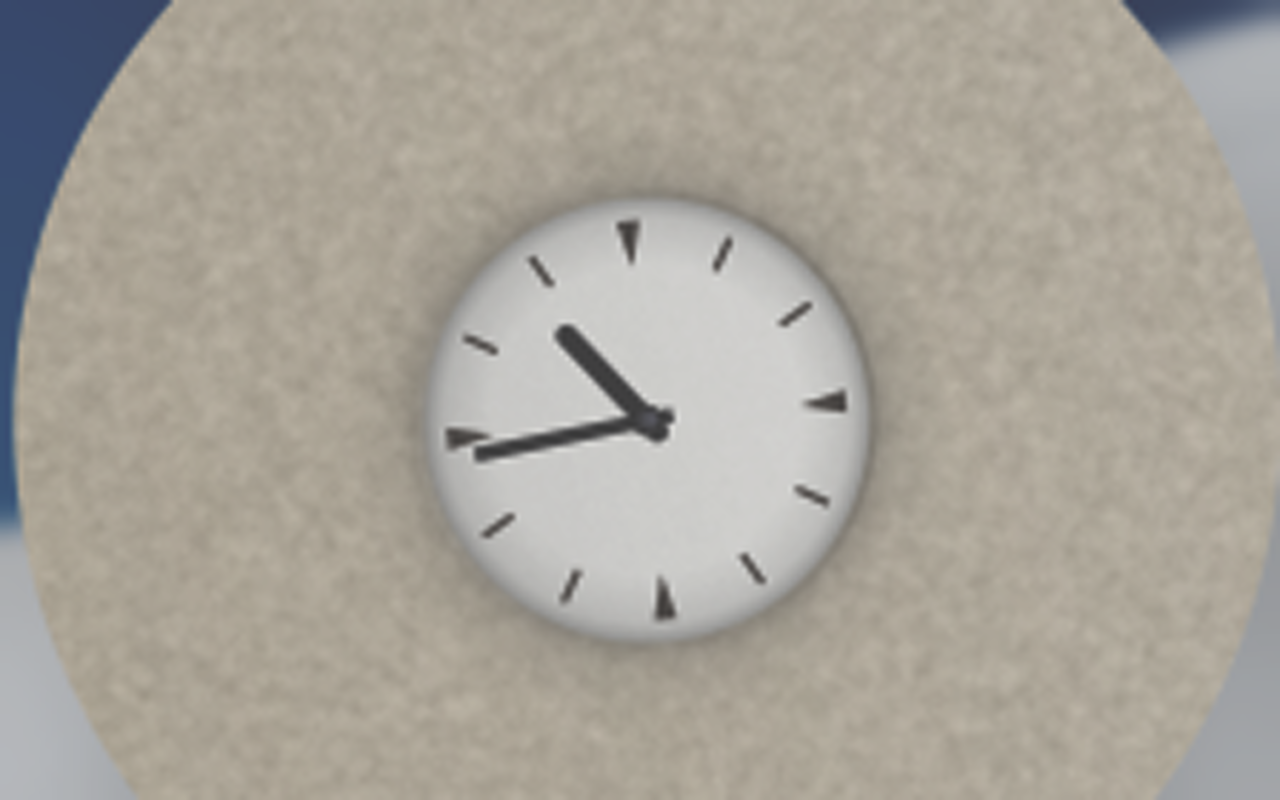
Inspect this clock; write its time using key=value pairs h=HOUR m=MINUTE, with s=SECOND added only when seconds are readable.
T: h=10 m=44
